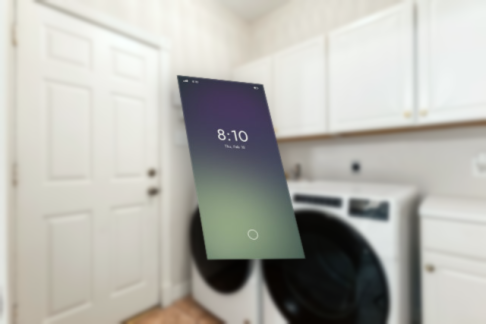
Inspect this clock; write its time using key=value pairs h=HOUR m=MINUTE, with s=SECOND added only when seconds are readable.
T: h=8 m=10
